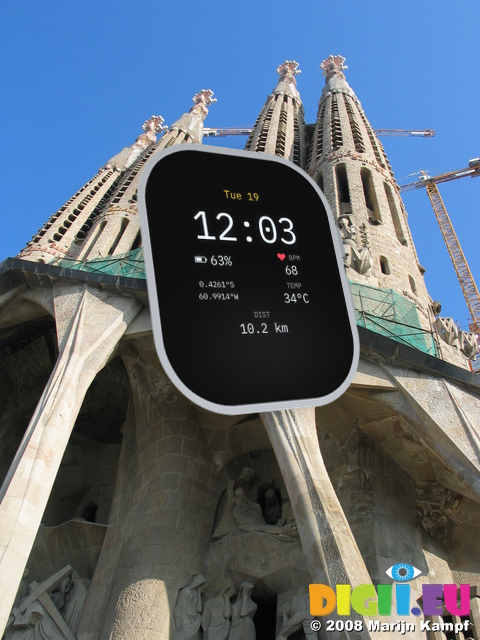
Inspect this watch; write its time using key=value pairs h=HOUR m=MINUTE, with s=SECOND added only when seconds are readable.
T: h=12 m=3
